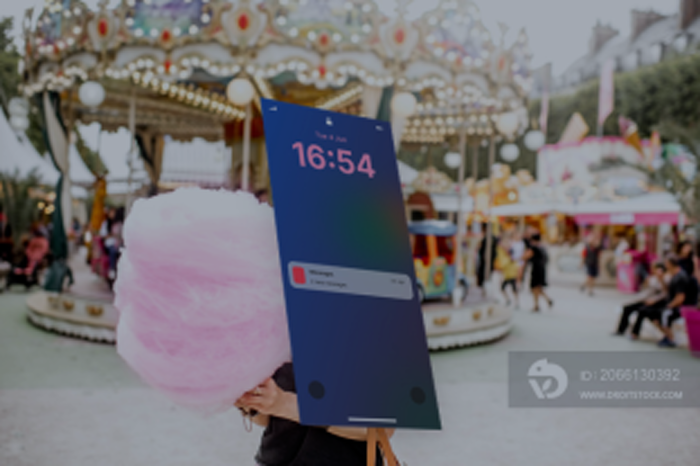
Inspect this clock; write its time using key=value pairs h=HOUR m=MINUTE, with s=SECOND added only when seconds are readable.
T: h=16 m=54
